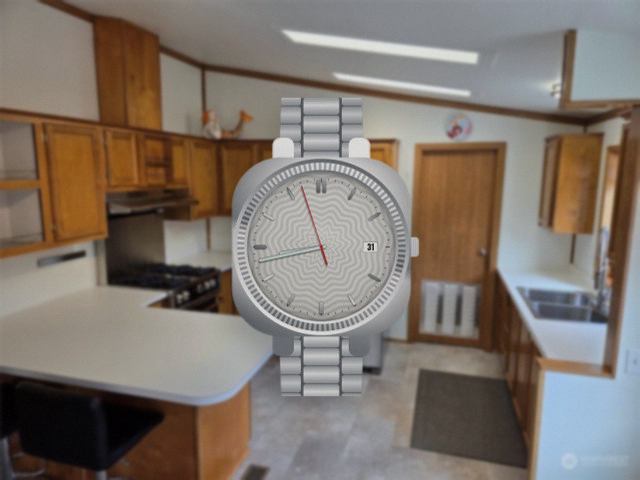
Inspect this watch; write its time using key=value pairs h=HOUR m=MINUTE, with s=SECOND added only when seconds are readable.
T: h=8 m=42 s=57
